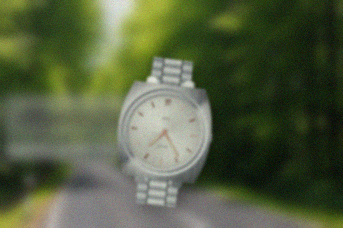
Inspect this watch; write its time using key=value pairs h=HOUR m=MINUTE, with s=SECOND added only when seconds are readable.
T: h=7 m=24
